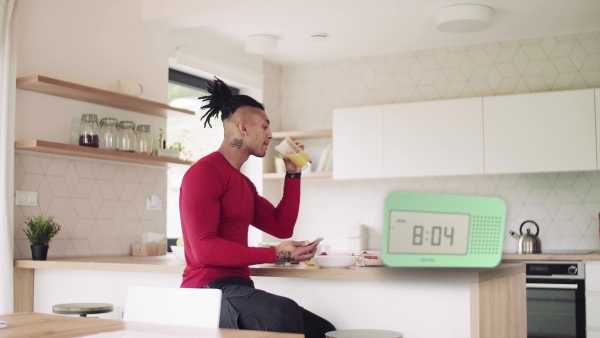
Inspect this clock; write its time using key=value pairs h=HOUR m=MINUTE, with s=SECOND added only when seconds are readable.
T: h=8 m=4
